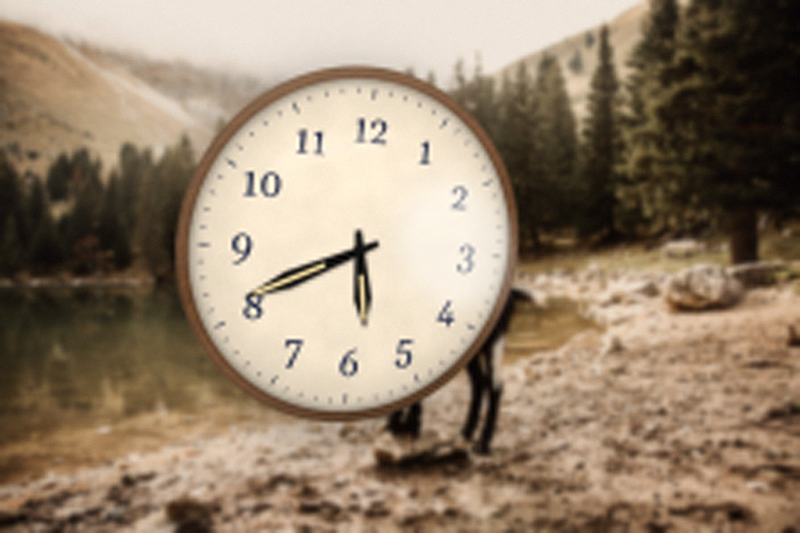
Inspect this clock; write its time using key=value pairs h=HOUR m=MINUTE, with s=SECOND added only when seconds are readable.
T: h=5 m=41
